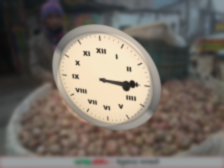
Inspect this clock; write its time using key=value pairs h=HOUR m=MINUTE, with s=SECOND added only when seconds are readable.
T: h=3 m=15
